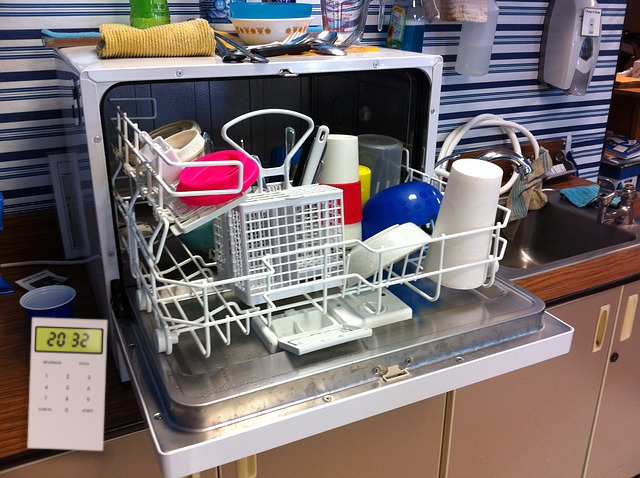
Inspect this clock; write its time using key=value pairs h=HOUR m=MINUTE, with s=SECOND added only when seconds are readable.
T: h=20 m=32
